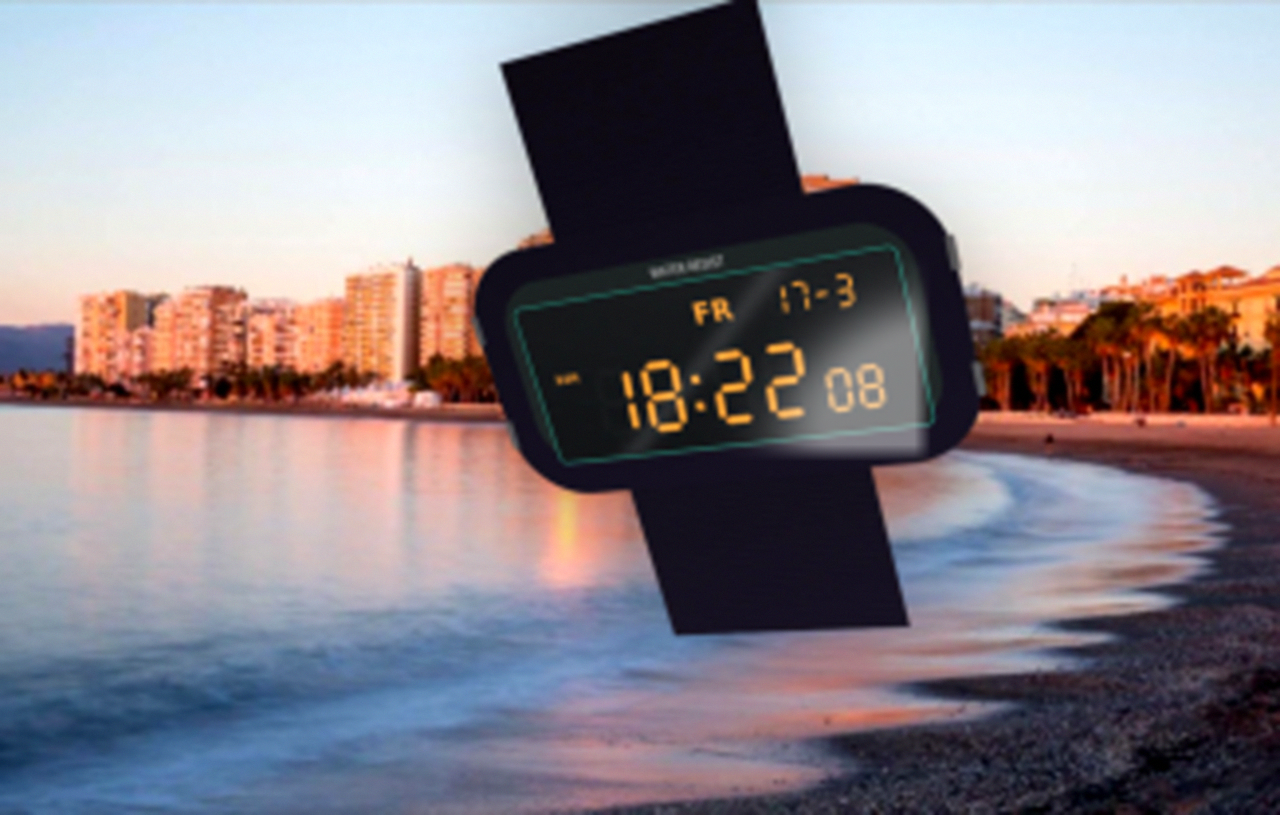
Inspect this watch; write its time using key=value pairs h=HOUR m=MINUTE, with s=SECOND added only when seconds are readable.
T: h=18 m=22 s=8
